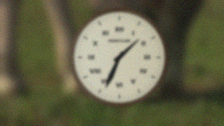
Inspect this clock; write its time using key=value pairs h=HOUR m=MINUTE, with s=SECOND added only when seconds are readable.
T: h=1 m=34
